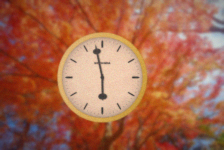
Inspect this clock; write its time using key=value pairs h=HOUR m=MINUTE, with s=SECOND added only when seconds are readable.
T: h=5 m=58
